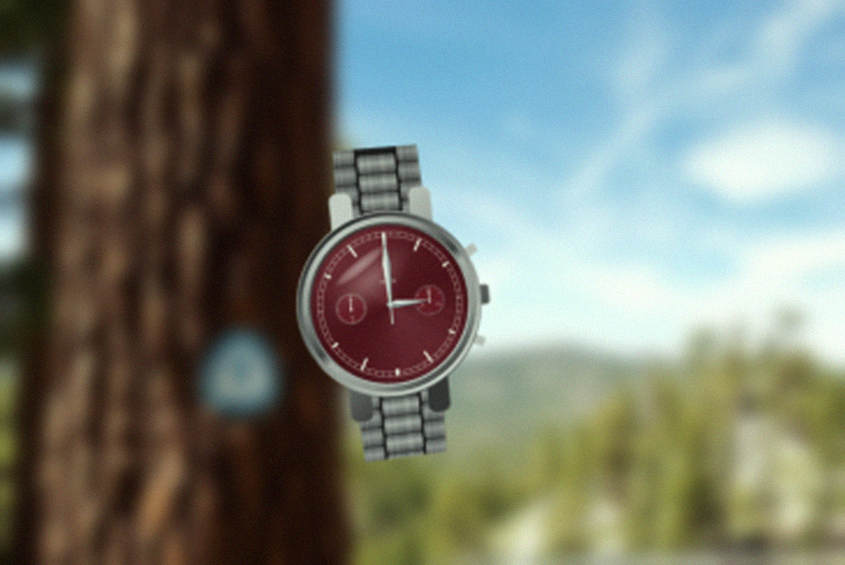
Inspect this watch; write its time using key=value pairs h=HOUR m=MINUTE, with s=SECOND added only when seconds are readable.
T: h=3 m=0
